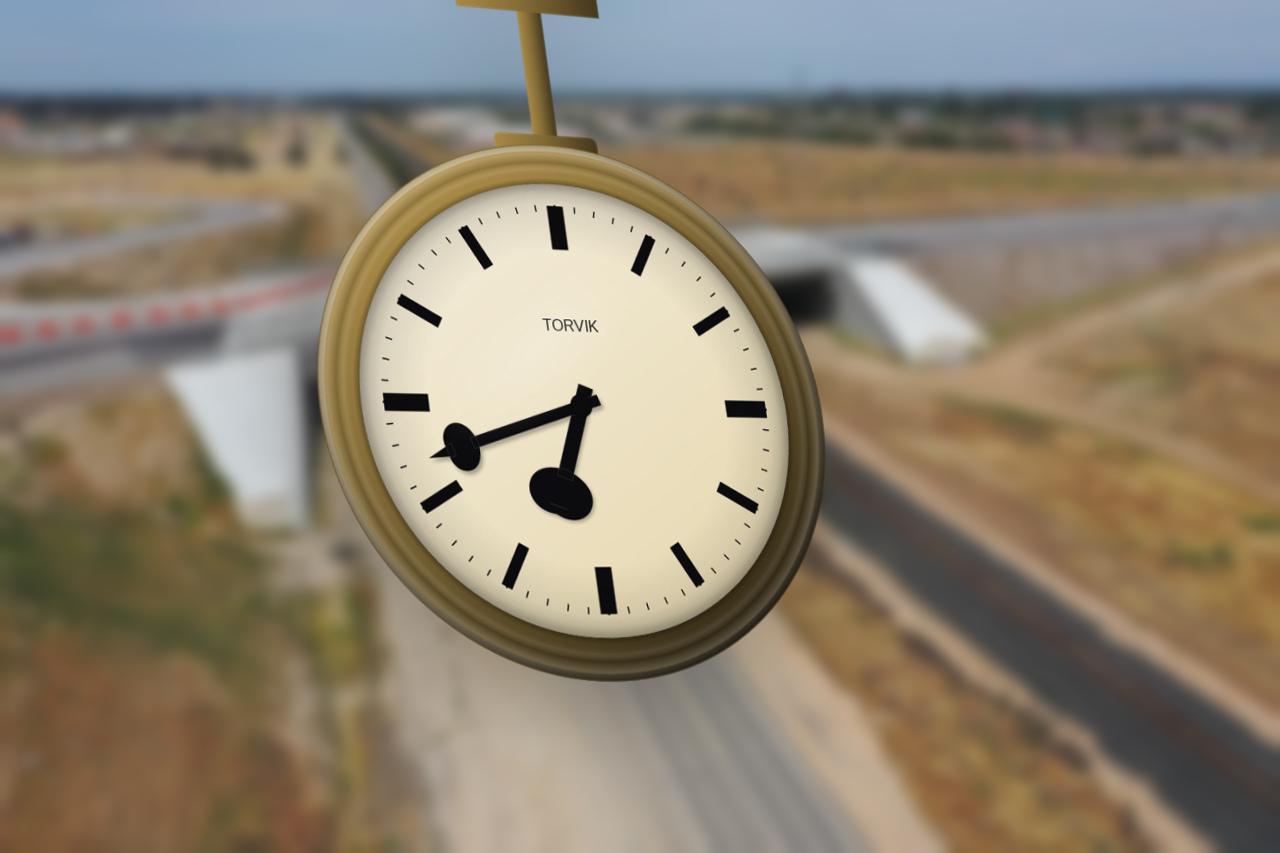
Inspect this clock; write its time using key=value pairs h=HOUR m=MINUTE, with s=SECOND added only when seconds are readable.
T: h=6 m=42
